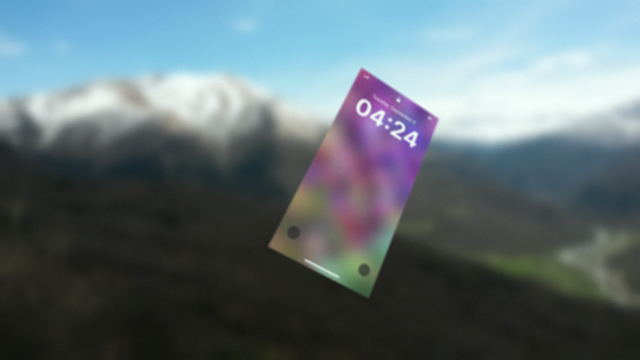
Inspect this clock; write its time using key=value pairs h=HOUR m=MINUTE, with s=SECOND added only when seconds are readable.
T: h=4 m=24
